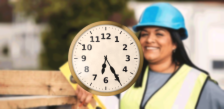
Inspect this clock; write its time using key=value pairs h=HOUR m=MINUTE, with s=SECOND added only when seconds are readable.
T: h=6 m=25
